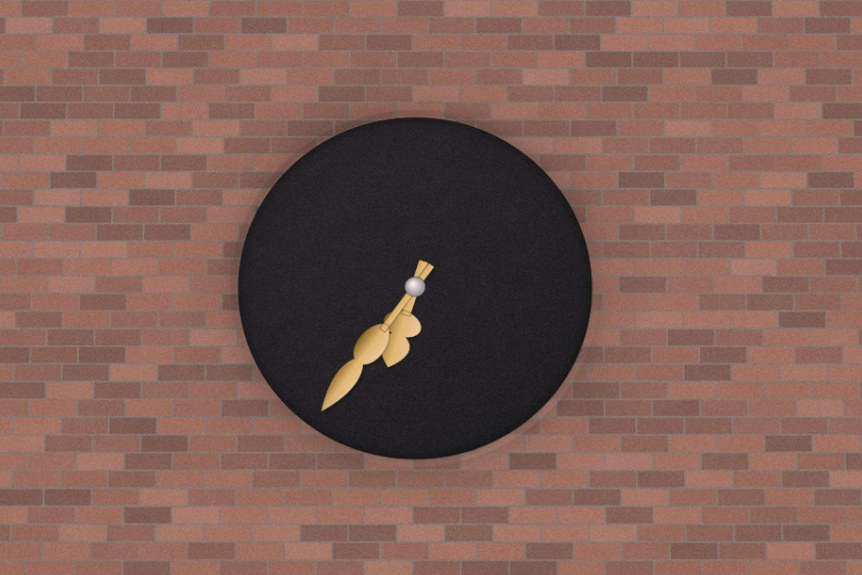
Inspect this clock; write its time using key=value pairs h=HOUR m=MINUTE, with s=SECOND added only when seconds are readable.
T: h=6 m=36
